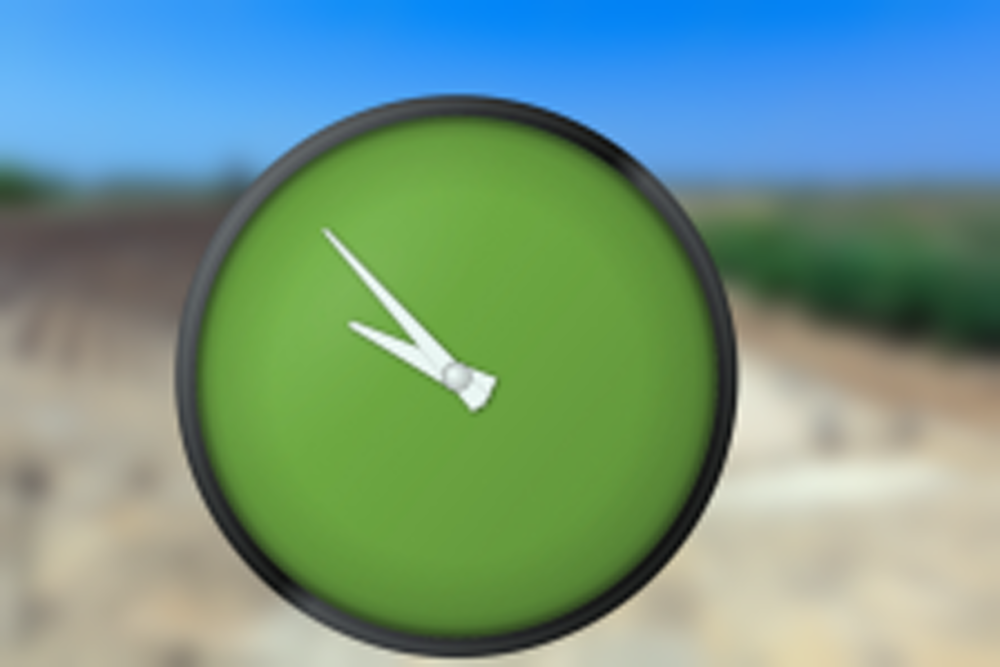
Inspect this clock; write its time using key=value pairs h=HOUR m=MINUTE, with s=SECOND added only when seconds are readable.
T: h=9 m=53
